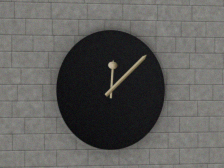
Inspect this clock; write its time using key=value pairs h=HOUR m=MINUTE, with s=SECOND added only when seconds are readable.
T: h=12 m=8
